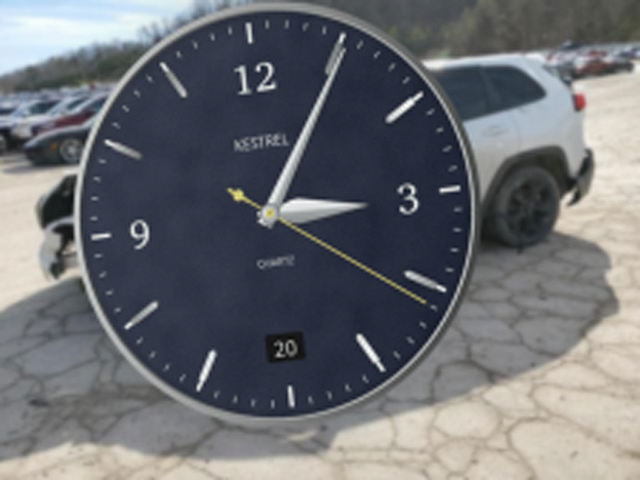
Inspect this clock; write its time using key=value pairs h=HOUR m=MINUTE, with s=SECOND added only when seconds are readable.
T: h=3 m=5 s=21
